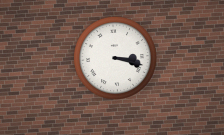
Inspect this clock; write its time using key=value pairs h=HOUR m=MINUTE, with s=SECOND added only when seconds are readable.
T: h=3 m=18
